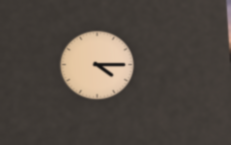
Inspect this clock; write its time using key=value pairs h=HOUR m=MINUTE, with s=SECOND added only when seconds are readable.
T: h=4 m=15
